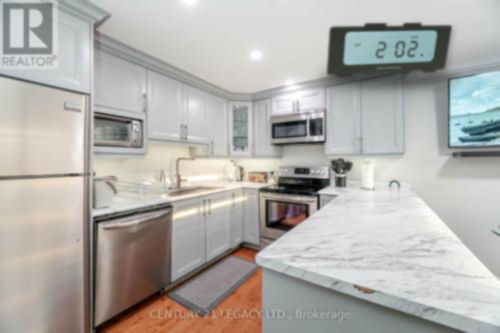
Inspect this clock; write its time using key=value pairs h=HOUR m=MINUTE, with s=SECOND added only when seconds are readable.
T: h=2 m=2
